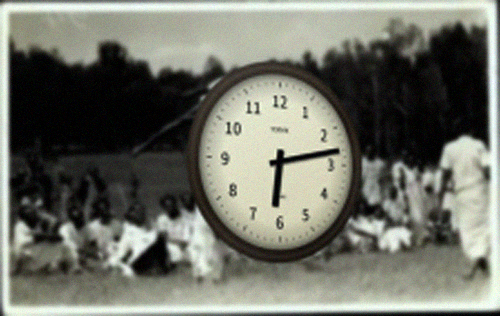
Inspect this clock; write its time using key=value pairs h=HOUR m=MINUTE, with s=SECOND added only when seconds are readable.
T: h=6 m=13
